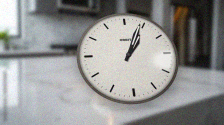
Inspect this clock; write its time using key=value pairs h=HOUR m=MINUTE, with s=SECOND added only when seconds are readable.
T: h=1 m=4
